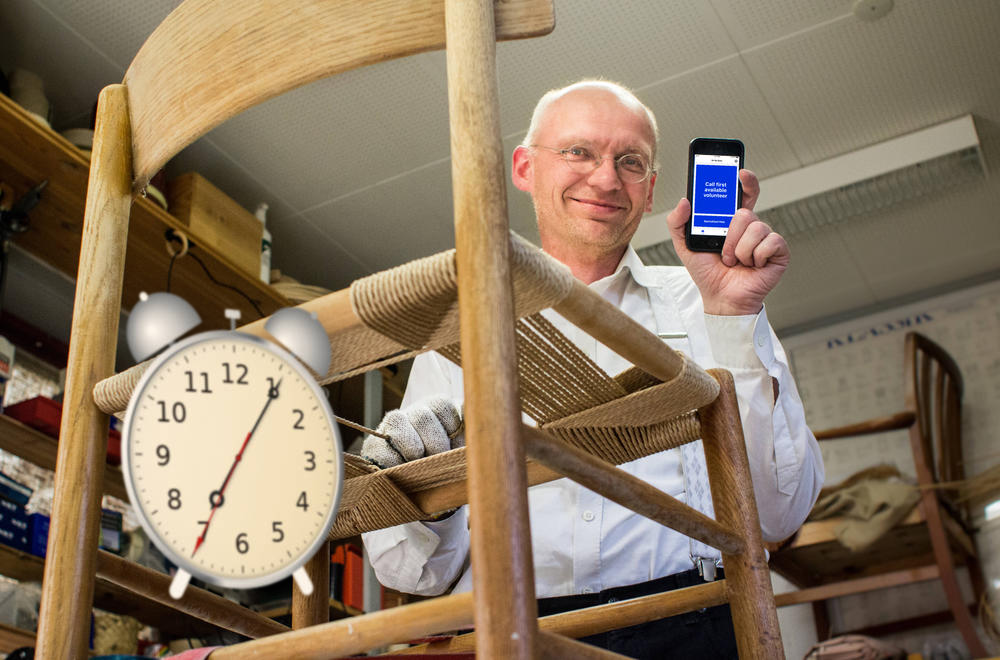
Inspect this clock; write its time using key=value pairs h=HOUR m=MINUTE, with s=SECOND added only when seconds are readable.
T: h=7 m=5 s=35
